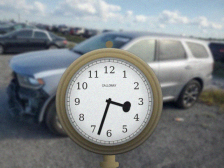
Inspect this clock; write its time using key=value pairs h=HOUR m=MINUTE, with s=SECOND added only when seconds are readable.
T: h=3 m=33
